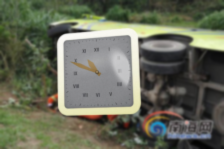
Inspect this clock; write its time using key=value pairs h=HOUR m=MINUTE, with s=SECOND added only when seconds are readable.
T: h=10 m=49
